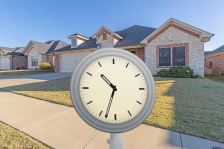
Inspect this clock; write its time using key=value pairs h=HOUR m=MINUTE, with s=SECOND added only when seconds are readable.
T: h=10 m=33
